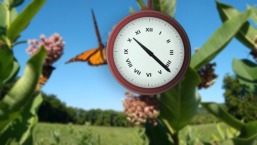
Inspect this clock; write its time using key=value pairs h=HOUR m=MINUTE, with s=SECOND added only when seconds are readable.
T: h=10 m=22
